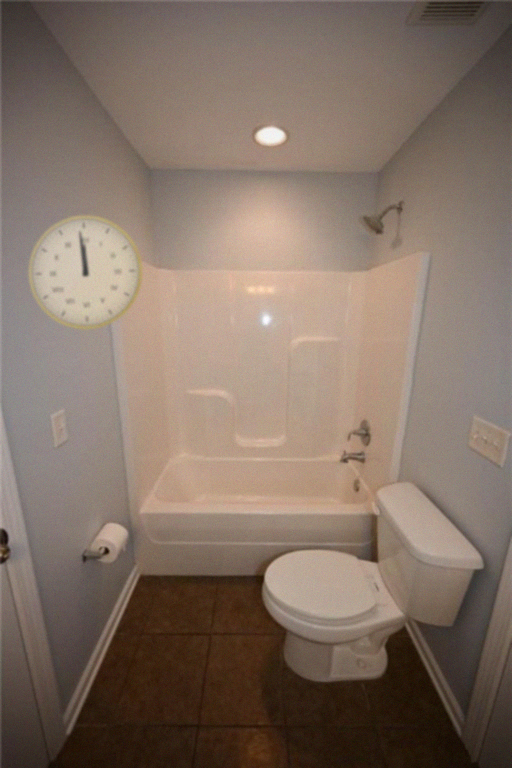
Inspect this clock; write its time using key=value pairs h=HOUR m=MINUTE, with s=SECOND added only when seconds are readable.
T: h=11 m=59
